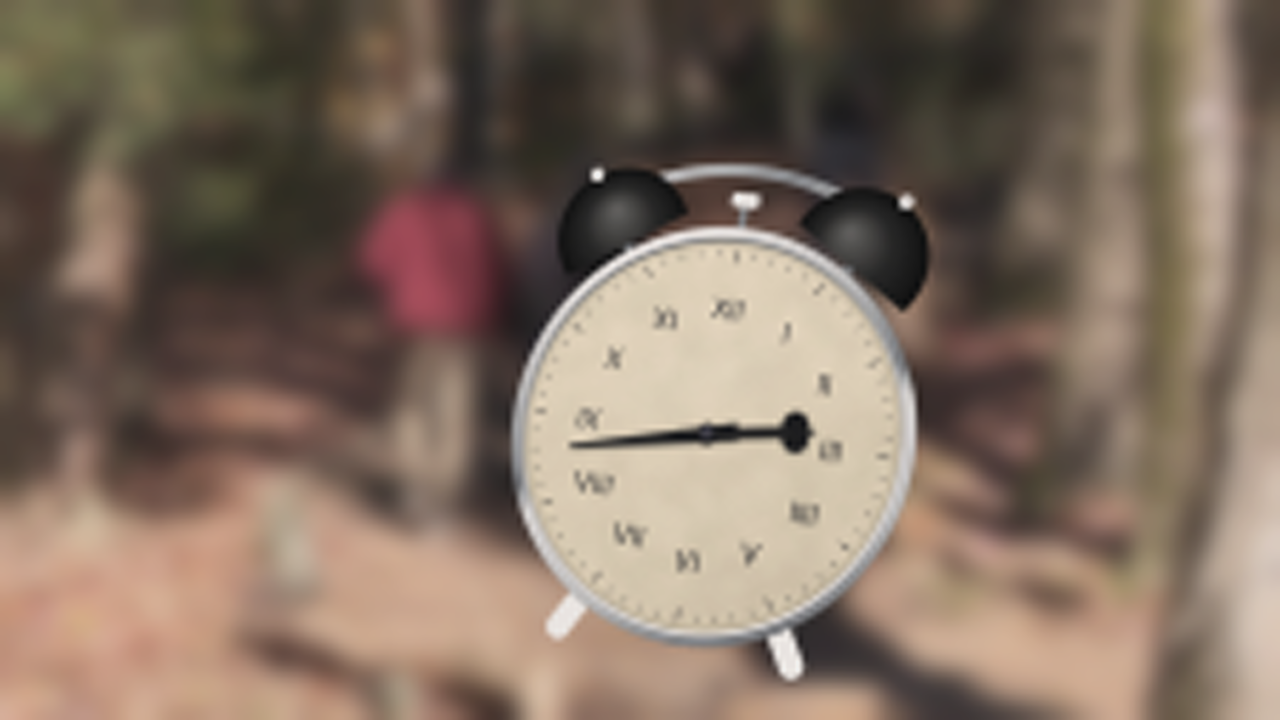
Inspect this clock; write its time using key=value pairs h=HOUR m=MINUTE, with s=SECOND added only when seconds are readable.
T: h=2 m=43
